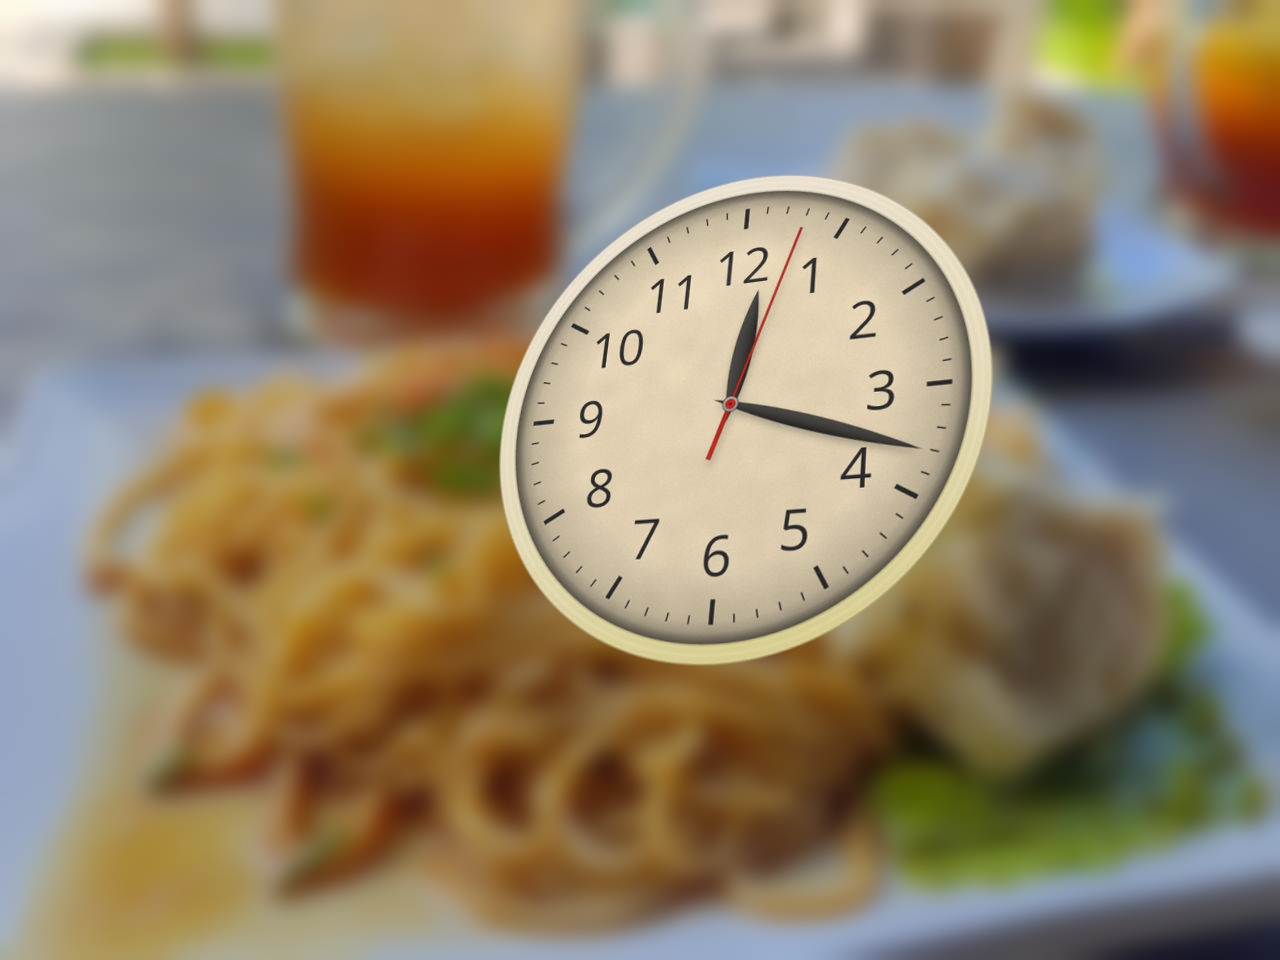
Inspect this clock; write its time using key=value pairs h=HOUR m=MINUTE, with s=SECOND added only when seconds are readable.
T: h=12 m=18 s=3
